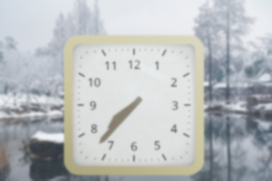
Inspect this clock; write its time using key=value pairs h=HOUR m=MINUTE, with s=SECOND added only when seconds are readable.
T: h=7 m=37
